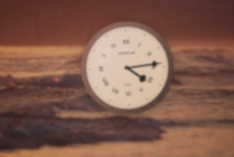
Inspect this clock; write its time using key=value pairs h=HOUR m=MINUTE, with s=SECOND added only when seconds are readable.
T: h=4 m=14
